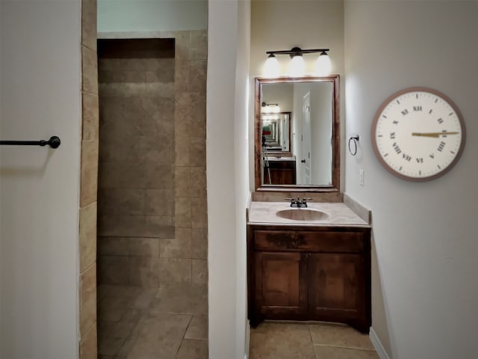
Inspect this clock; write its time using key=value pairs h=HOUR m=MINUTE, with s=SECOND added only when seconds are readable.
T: h=3 m=15
